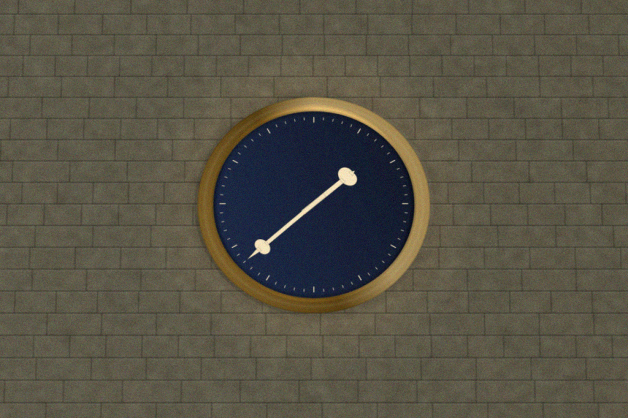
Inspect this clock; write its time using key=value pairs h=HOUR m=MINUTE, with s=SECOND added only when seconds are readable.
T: h=1 m=38
